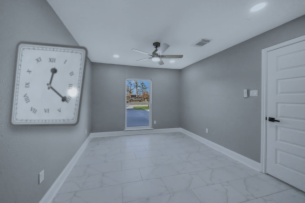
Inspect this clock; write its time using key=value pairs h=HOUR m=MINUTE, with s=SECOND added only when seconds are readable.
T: h=12 m=21
